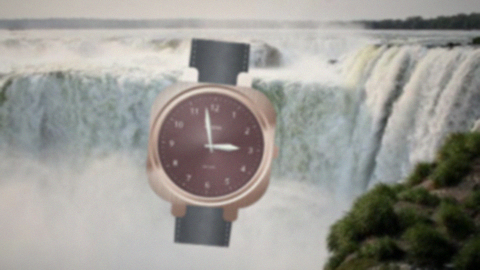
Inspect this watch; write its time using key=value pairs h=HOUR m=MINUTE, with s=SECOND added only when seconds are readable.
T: h=2 m=58
